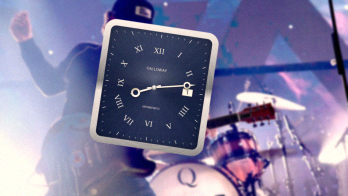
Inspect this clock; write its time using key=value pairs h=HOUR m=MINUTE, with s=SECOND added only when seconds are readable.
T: h=8 m=13
